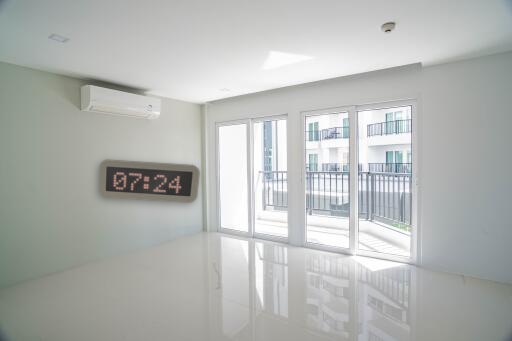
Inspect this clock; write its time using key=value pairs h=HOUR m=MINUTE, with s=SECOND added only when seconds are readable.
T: h=7 m=24
